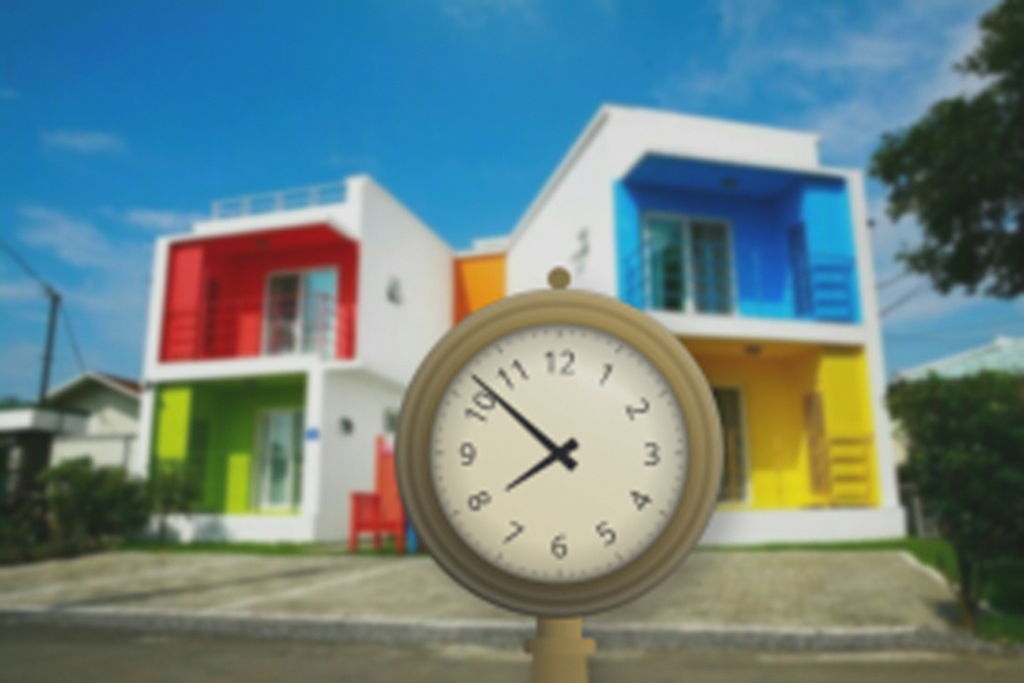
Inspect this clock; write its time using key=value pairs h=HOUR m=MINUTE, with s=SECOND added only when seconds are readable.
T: h=7 m=52
